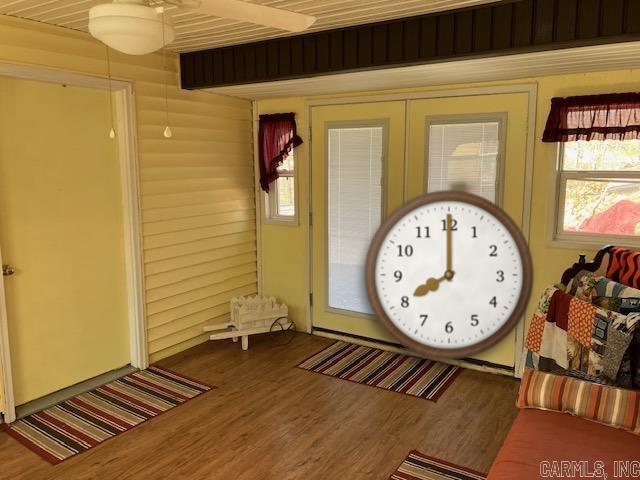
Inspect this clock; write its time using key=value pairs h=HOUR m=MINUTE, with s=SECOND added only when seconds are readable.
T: h=8 m=0
